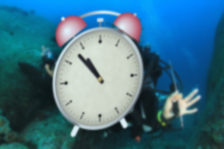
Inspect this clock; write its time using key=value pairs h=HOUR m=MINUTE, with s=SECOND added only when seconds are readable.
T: h=10 m=53
